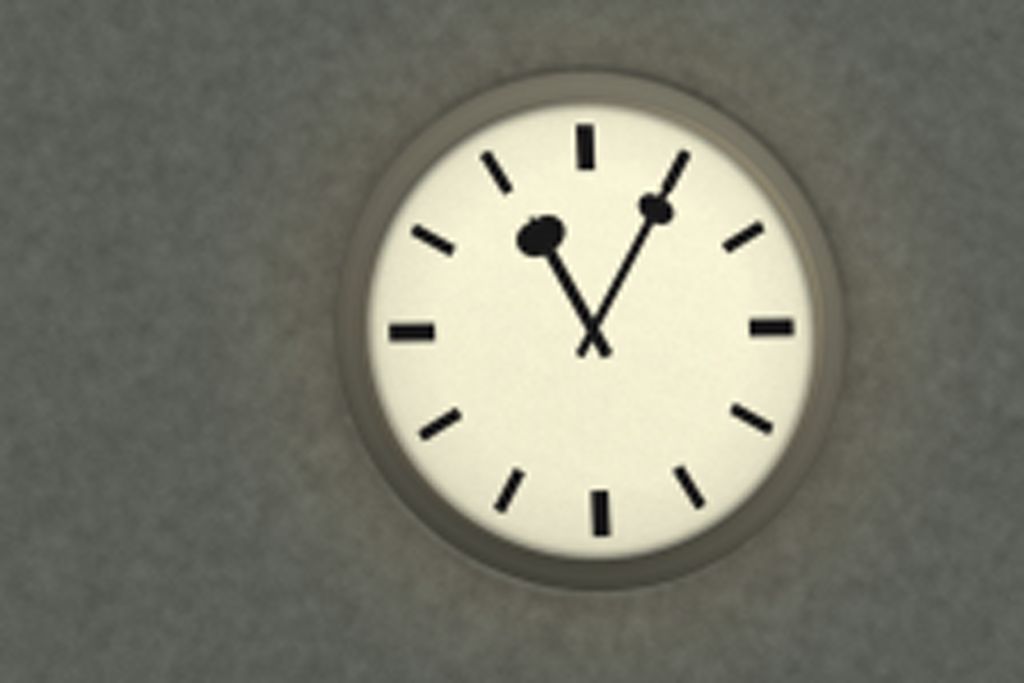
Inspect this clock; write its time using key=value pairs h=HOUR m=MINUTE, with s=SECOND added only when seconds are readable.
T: h=11 m=5
